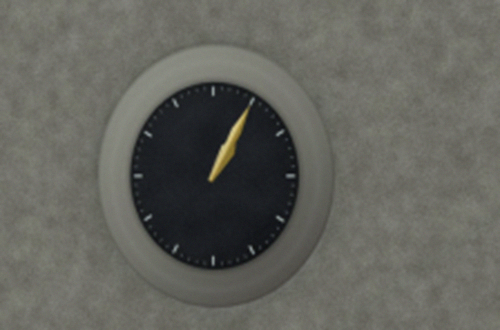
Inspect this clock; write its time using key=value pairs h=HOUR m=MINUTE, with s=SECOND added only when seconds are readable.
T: h=1 m=5
